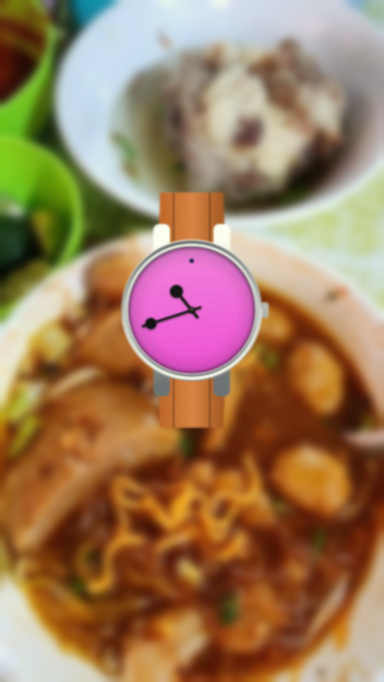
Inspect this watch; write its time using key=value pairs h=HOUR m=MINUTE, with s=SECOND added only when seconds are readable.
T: h=10 m=42
